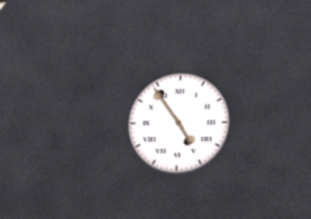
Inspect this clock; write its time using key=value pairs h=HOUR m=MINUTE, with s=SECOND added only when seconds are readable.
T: h=4 m=54
